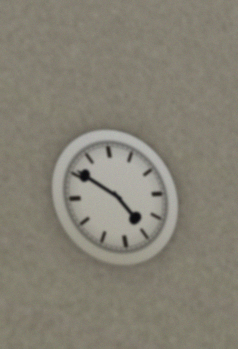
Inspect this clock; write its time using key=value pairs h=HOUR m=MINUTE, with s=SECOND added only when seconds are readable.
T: h=4 m=51
